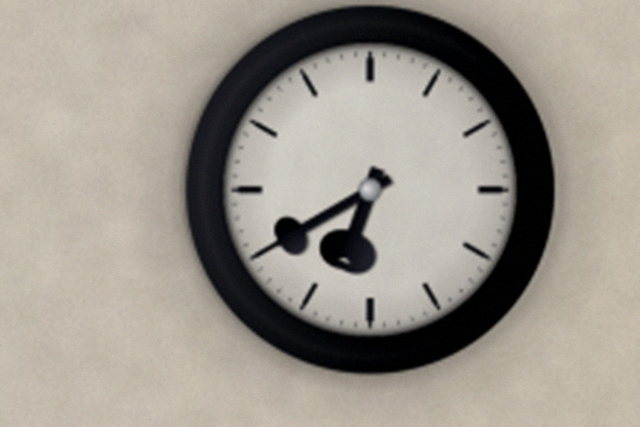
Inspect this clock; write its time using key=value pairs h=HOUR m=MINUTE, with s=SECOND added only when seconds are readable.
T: h=6 m=40
